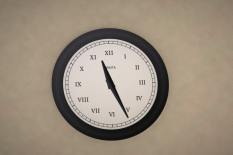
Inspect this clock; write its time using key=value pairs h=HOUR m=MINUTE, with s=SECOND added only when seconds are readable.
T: h=11 m=26
